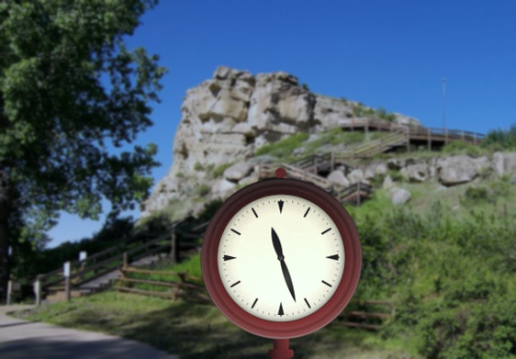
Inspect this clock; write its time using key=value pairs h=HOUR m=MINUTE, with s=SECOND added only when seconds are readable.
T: h=11 m=27
